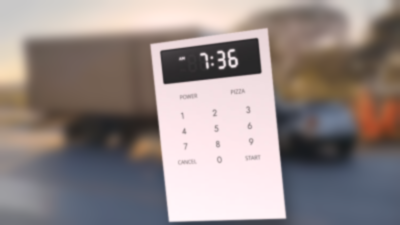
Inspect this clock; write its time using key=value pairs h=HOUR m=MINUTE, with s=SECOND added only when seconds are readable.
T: h=7 m=36
